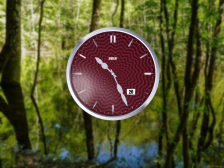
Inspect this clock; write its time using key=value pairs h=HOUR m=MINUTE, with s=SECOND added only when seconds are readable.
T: h=10 m=26
